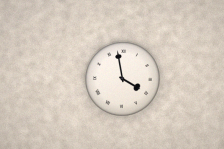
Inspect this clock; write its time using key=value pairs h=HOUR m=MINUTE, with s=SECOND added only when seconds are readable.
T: h=3 m=58
